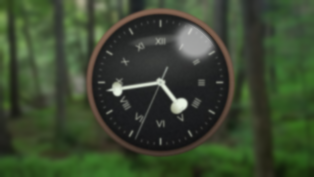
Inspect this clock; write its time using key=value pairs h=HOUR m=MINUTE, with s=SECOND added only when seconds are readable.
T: h=4 m=43 s=34
